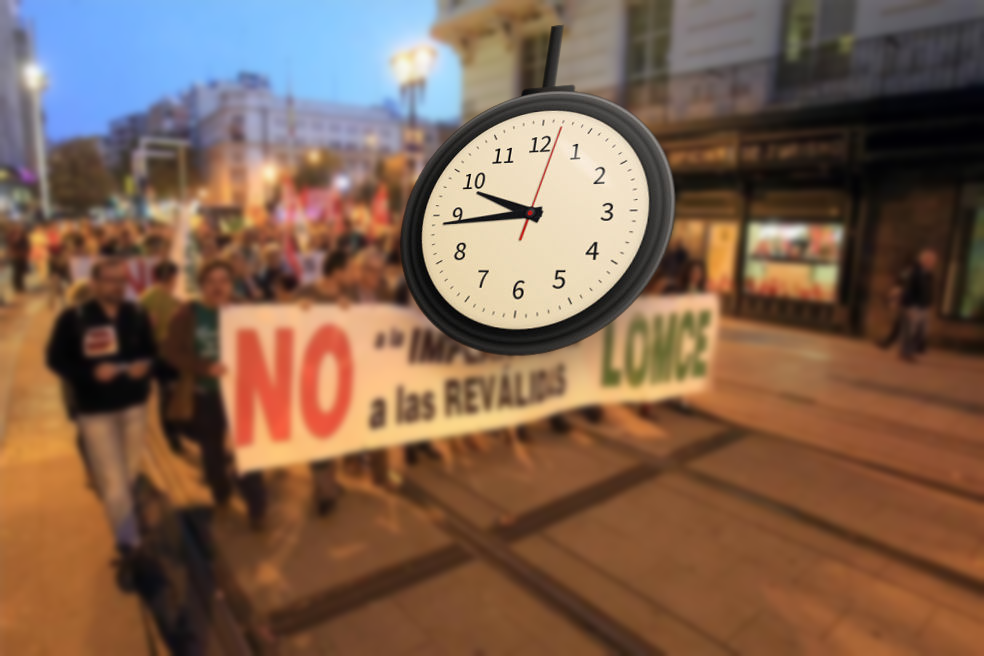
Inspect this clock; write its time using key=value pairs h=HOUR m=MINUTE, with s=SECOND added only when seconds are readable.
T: h=9 m=44 s=2
